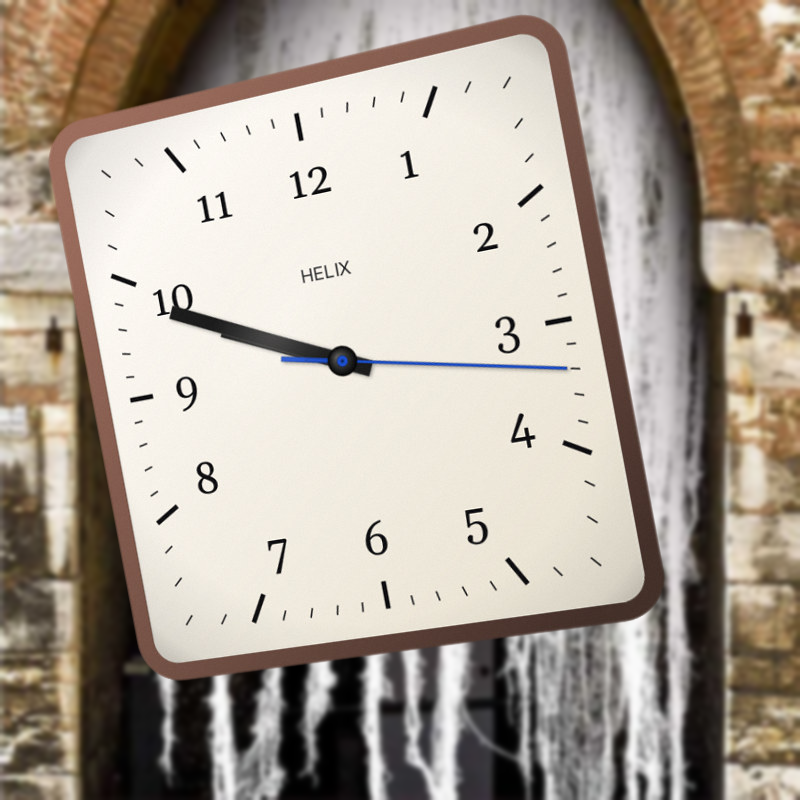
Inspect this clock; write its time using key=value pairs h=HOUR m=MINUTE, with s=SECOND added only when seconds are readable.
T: h=9 m=49 s=17
